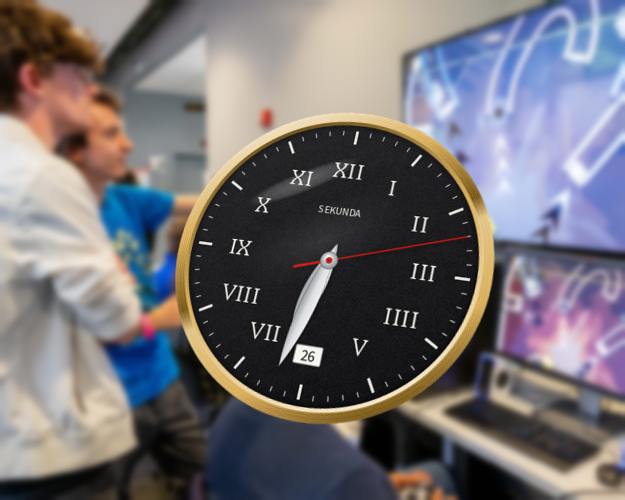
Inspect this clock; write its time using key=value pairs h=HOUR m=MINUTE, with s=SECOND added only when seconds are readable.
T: h=6 m=32 s=12
